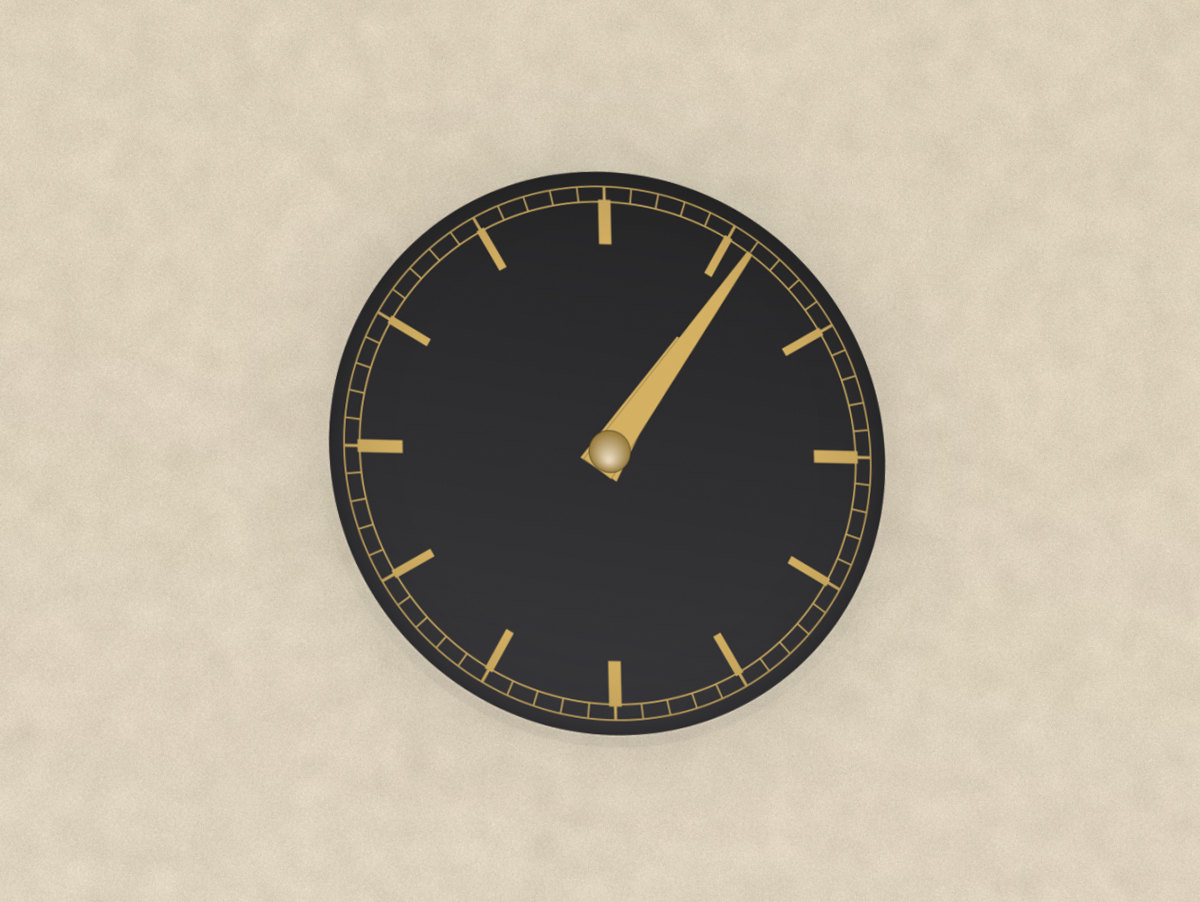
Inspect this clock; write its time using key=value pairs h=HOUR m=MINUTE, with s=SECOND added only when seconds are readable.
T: h=1 m=6
